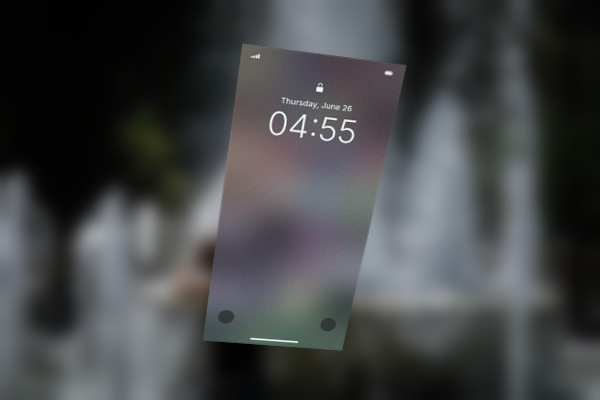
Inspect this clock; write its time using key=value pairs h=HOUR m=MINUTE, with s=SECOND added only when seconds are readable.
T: h=4 m=55
